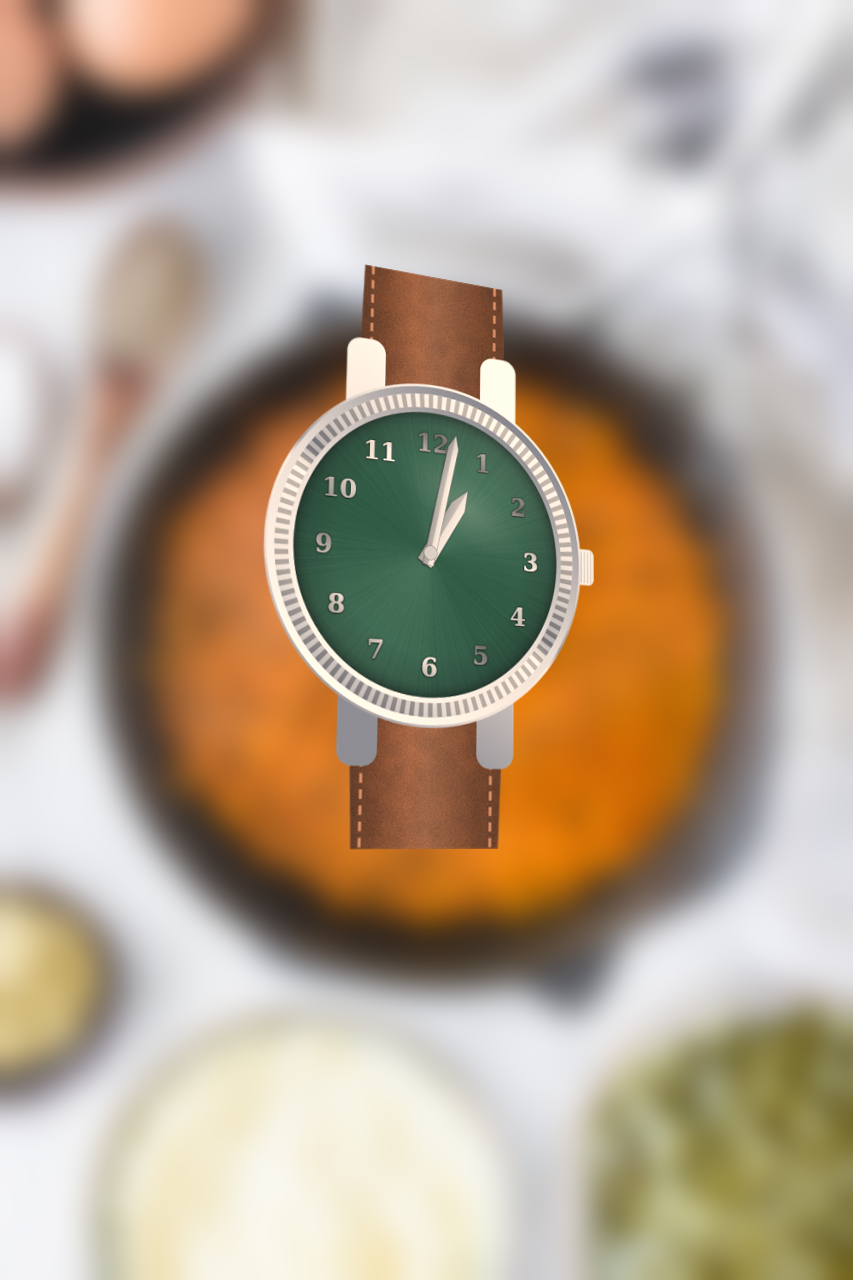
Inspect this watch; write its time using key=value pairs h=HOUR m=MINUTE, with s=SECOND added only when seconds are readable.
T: h=1 m=2
